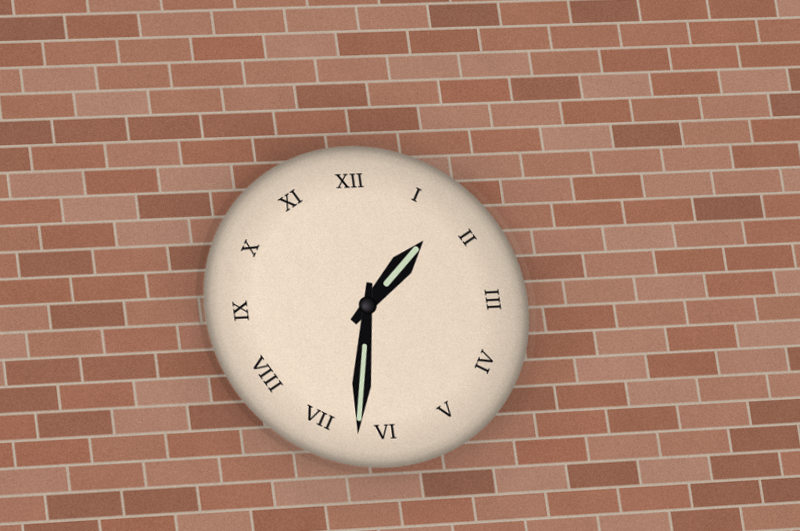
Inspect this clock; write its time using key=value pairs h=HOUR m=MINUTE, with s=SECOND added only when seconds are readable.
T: h=1 m=32
